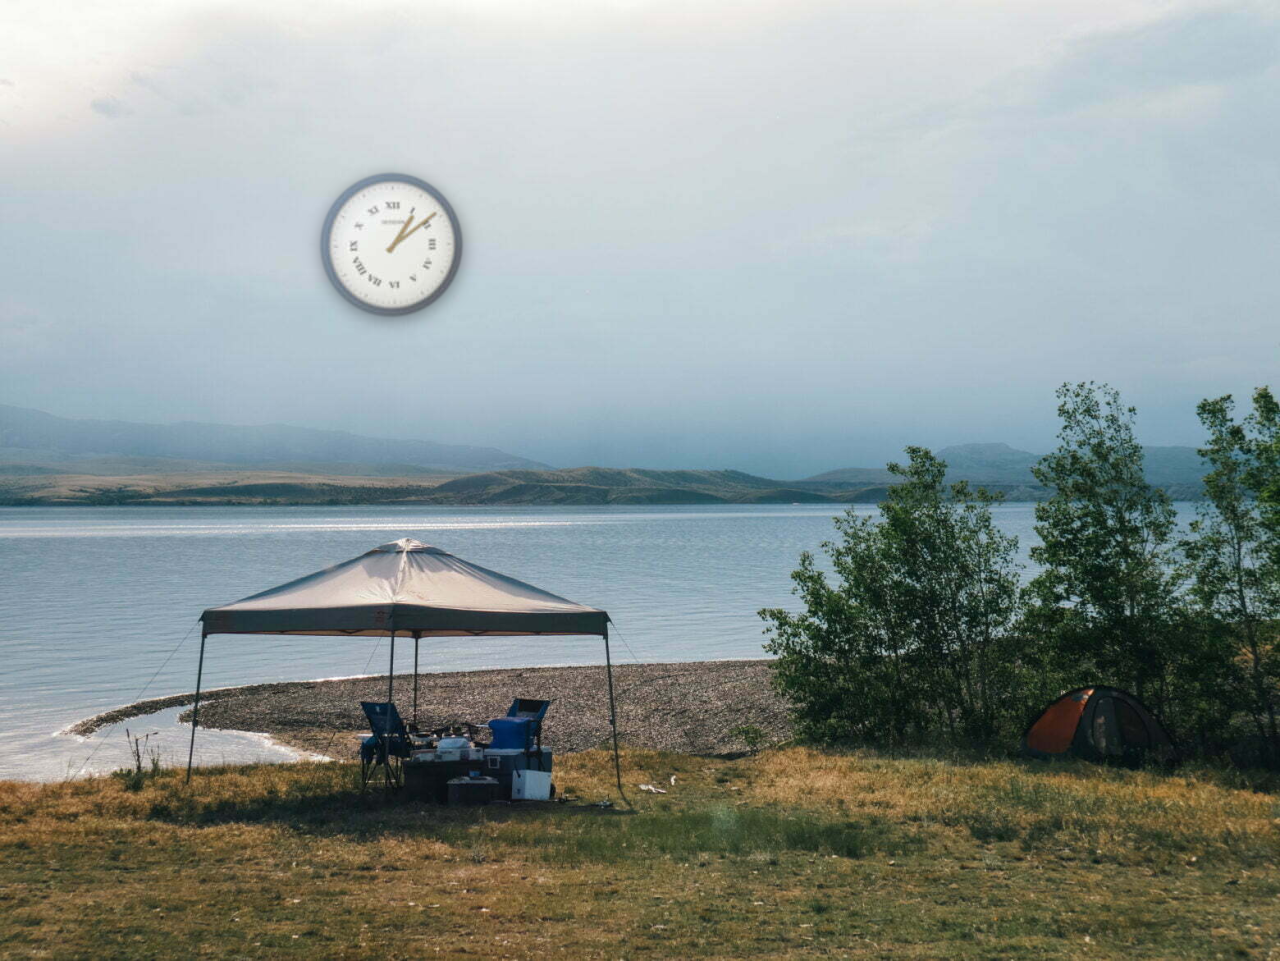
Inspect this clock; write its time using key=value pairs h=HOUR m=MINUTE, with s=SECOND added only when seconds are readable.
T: h=1 m=9
